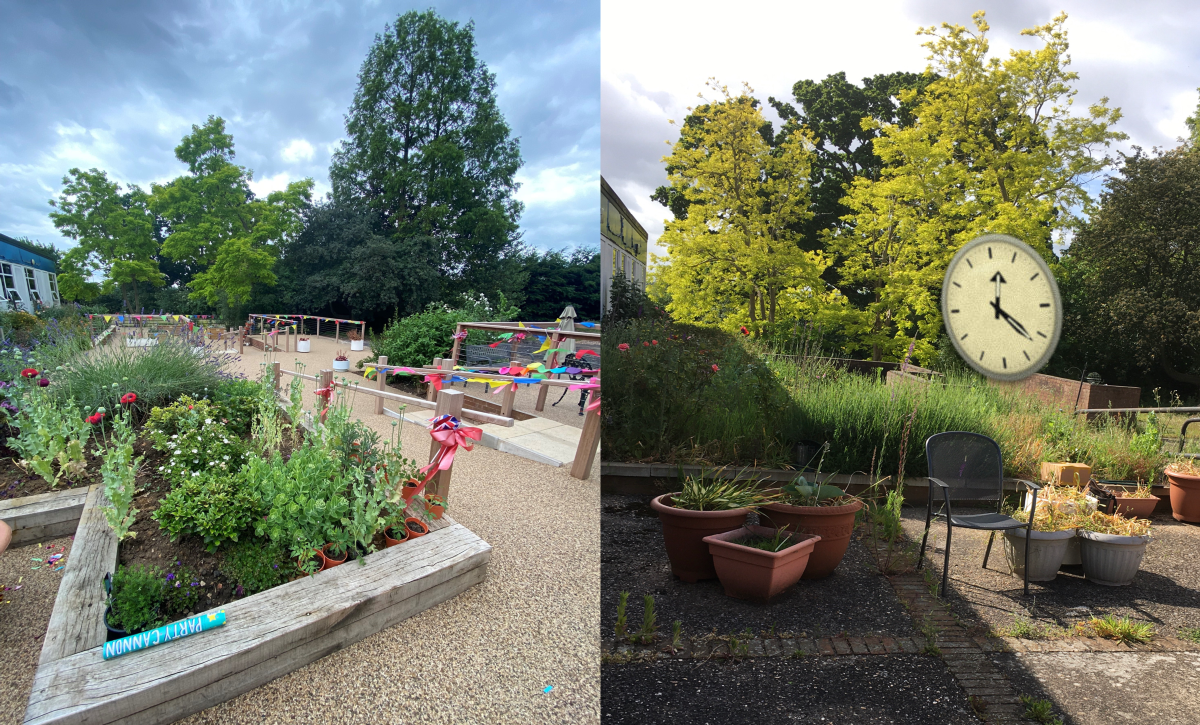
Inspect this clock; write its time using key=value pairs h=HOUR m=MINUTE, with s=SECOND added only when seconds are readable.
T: h=12 m=22
